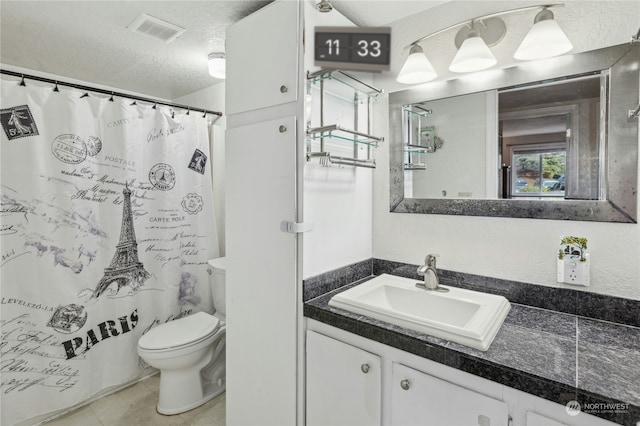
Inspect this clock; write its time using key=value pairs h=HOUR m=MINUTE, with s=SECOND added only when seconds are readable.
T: h=11 m=33
